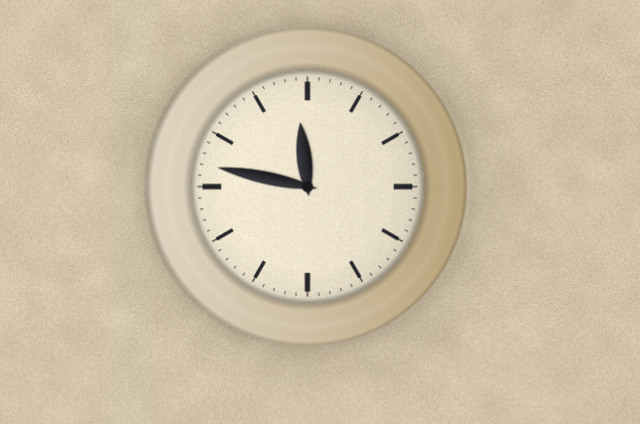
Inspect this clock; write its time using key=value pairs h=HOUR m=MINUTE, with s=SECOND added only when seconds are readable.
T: h=11 m=47
